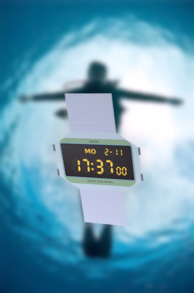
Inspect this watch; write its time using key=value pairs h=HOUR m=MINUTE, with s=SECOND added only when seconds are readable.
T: h=17 m=37 s=0
